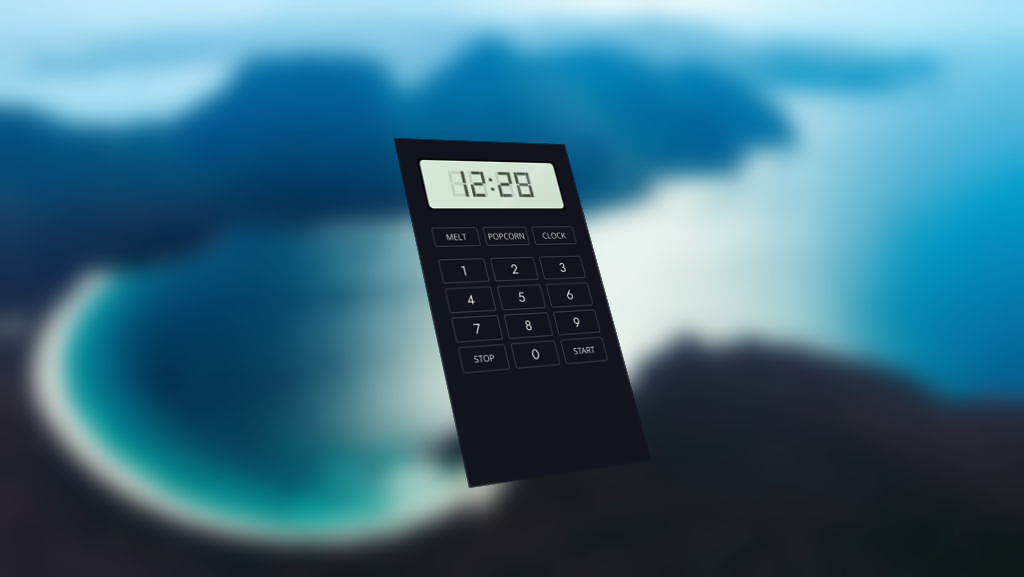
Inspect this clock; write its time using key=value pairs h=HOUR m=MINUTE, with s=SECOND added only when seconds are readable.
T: h=12 m=28
